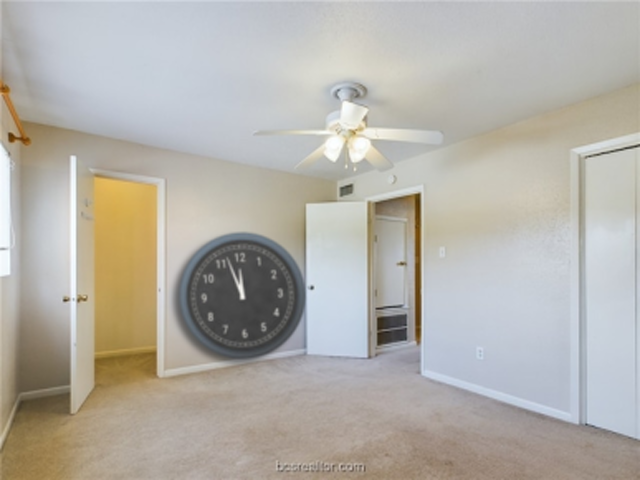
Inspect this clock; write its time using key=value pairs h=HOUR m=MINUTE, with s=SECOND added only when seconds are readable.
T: h=11 m=57
